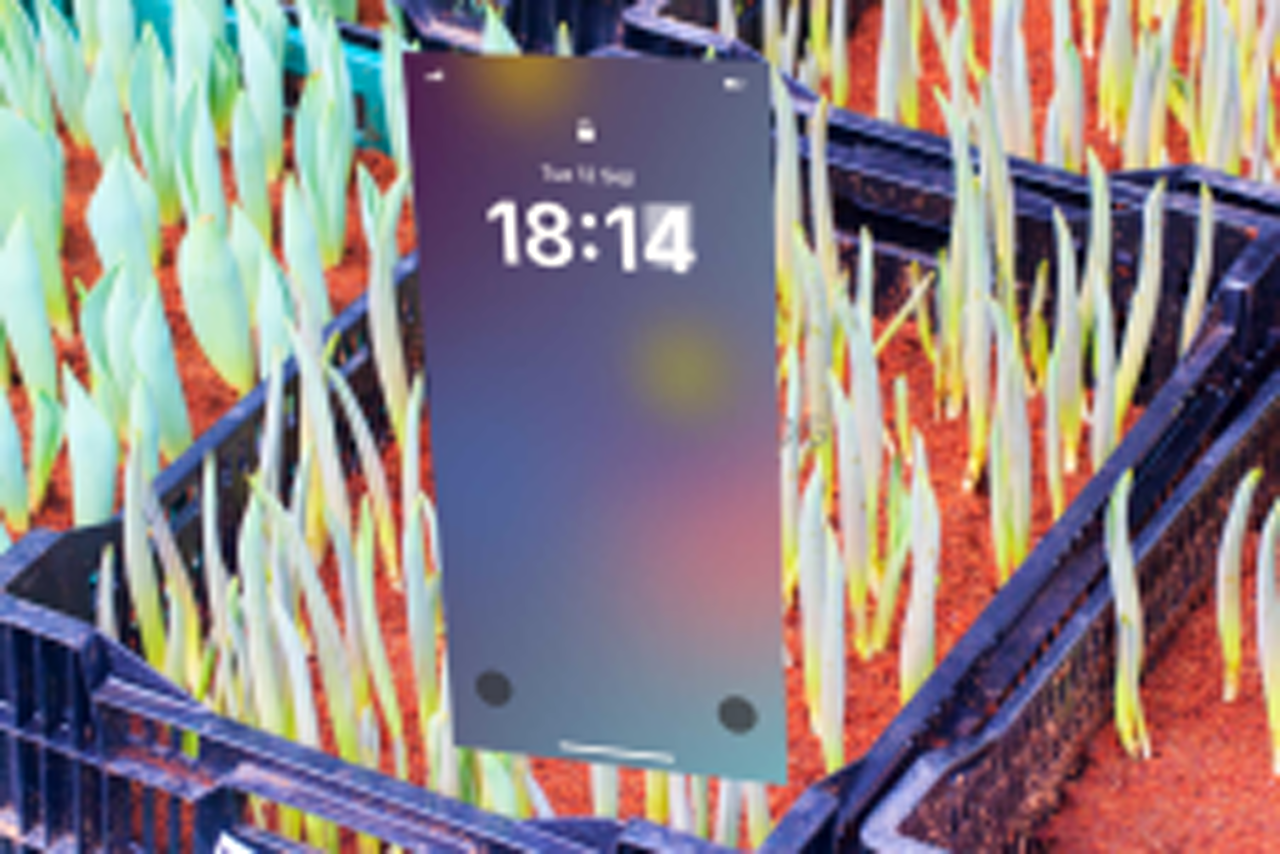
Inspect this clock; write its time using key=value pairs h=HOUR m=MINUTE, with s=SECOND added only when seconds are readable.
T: h=18 m=14
